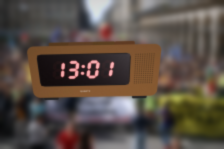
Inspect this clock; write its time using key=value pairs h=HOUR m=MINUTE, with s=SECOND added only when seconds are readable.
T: h=13 m=1
